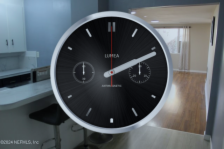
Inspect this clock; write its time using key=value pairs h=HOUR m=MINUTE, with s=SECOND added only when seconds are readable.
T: h=2 m=11
